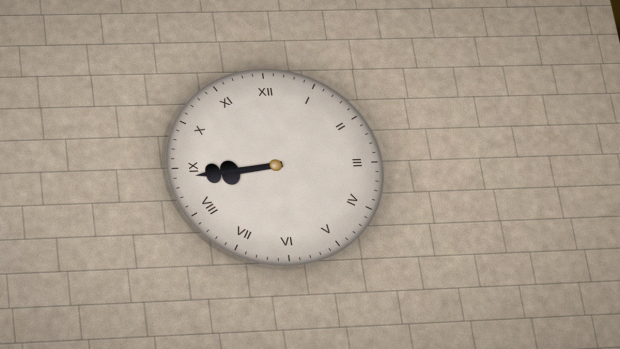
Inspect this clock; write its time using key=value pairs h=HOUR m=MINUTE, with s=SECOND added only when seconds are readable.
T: h=8 m=44
